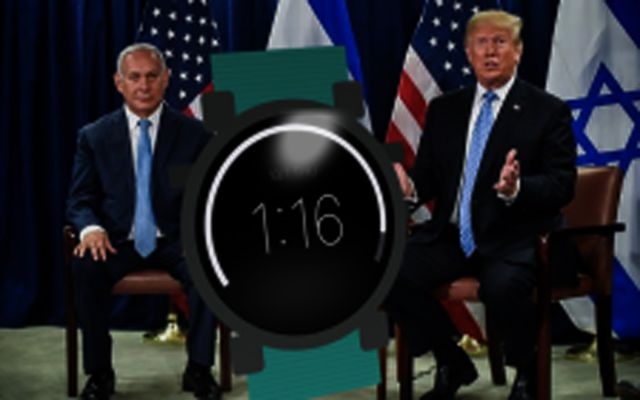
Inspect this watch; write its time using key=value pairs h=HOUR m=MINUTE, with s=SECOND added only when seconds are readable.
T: h=1 m=16
